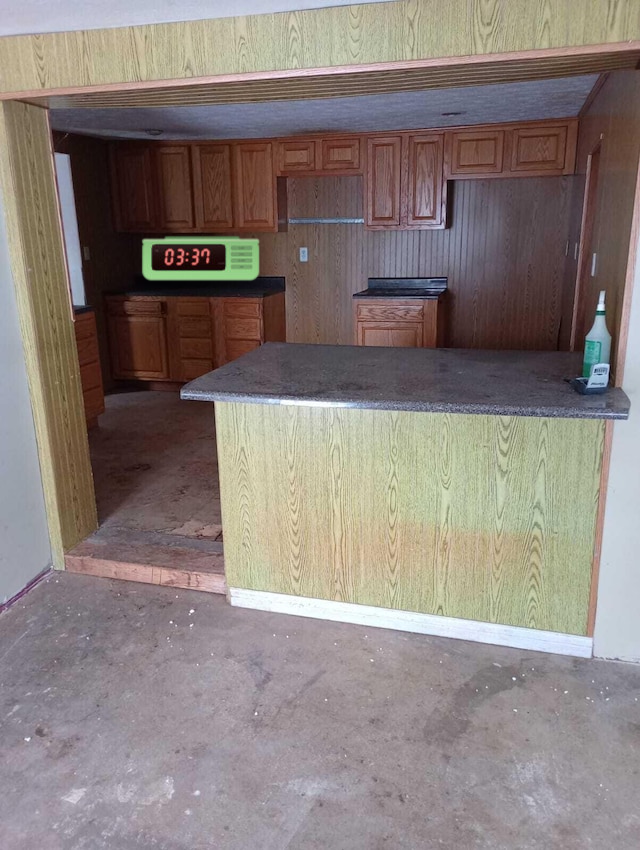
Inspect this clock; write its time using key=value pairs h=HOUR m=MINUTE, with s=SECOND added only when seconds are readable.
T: h=3 m=37
